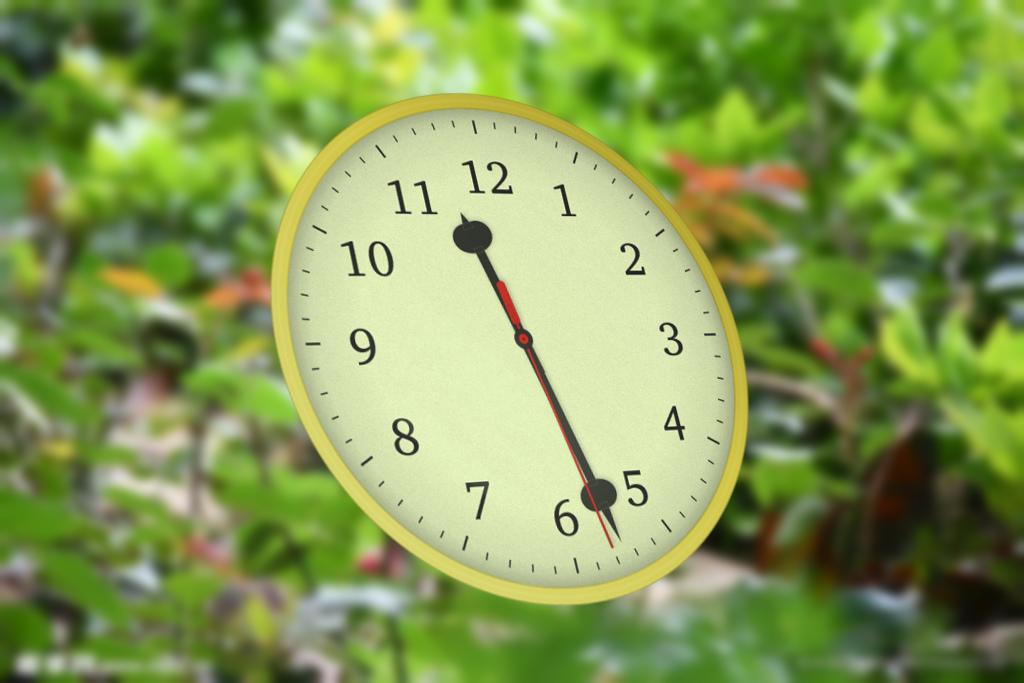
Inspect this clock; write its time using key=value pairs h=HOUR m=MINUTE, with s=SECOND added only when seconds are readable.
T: h=11 m=27 s=28
